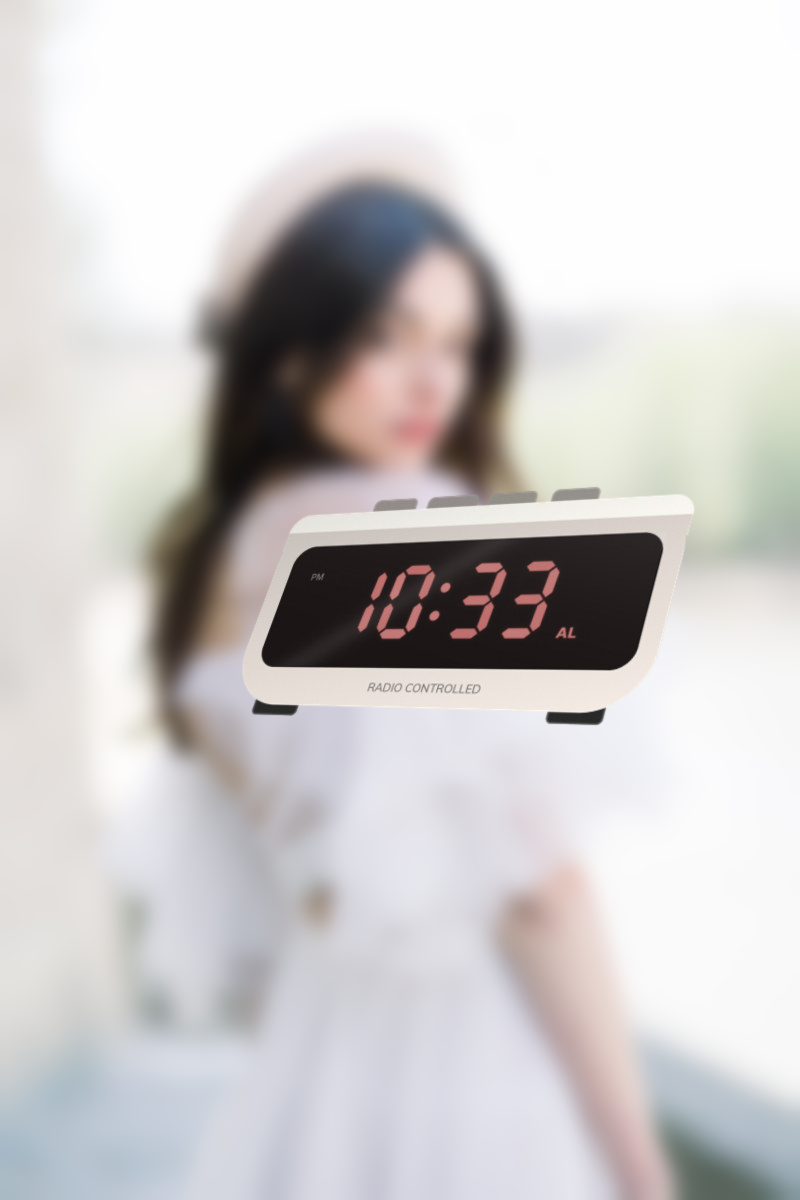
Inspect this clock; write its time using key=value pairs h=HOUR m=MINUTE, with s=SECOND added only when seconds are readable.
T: h=10 m=33
